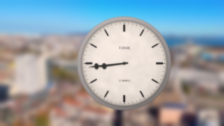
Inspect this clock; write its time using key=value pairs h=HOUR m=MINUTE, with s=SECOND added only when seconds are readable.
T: h=8 m=44
